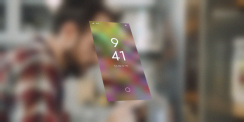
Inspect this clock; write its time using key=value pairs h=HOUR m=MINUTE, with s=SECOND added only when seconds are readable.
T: h=9 m=41
